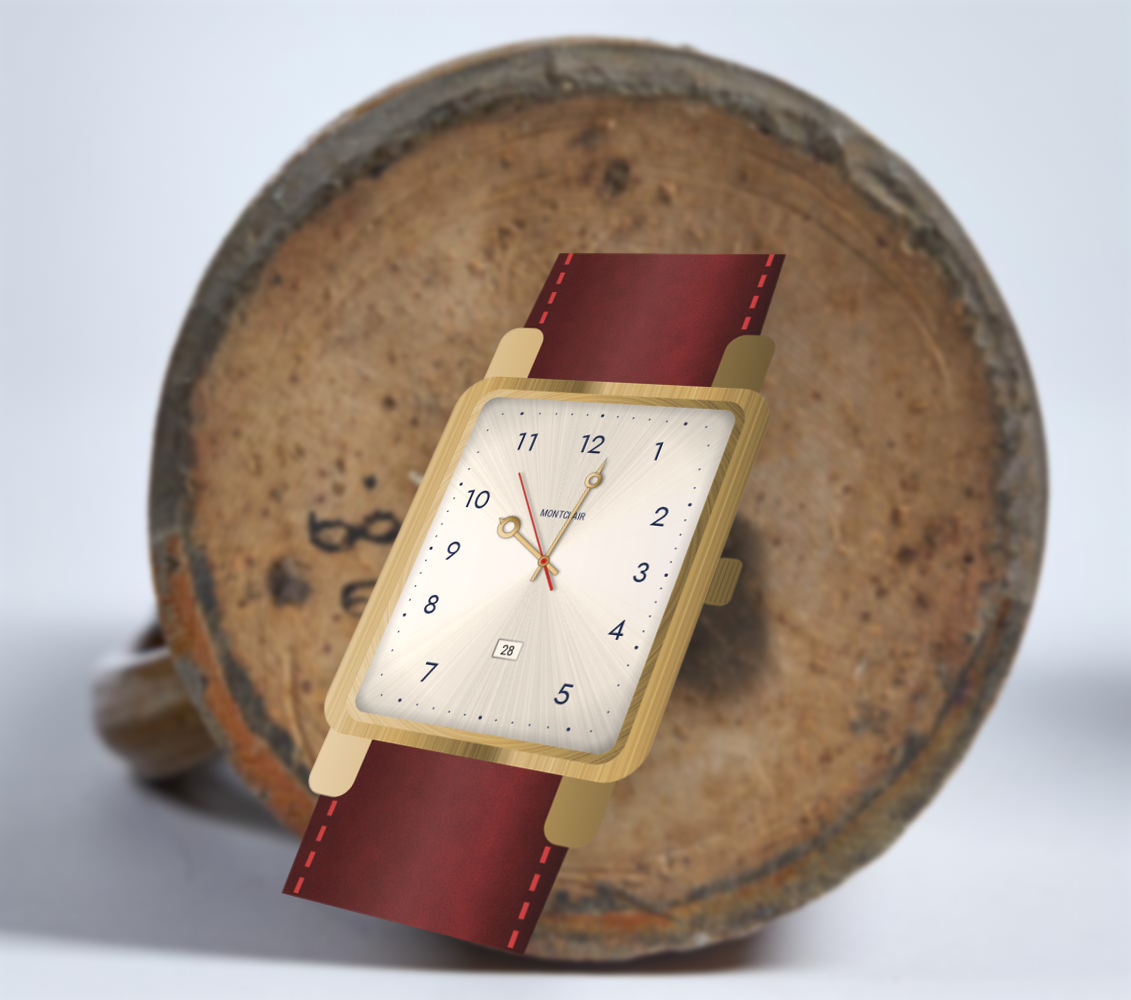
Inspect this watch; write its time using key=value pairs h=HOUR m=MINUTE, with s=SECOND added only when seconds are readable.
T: h=10 m=1 s=54
